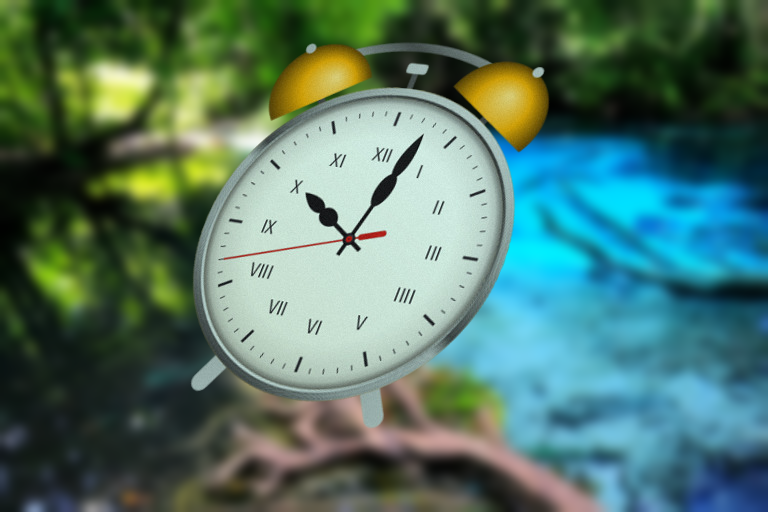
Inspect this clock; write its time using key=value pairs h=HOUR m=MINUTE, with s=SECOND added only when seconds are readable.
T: h=10 m=2 s=42
